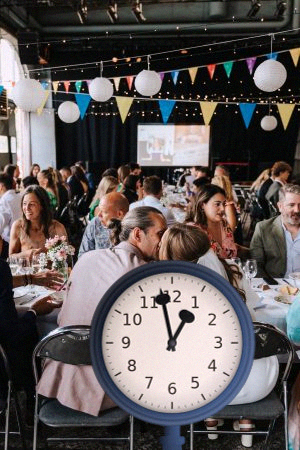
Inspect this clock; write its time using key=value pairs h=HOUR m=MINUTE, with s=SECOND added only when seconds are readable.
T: h=12 m=58
